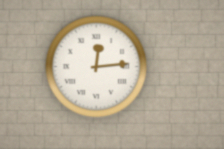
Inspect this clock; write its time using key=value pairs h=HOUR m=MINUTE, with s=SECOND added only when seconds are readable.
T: h=12 m=14
